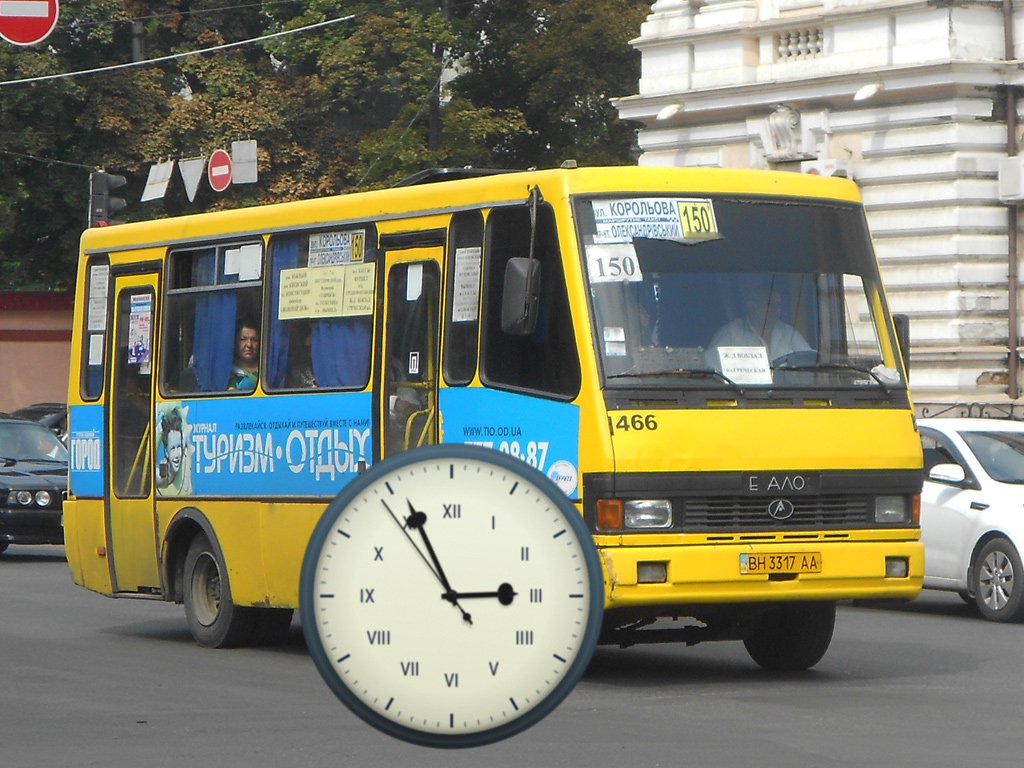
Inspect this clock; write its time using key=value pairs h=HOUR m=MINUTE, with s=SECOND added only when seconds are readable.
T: h=2 m=55 s=54
